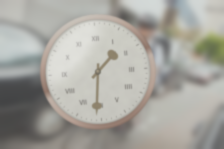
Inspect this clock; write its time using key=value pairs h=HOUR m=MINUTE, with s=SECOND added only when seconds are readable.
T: h=1 m=31
